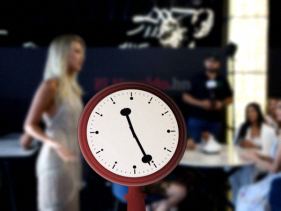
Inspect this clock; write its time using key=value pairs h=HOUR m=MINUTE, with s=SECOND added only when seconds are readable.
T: h=11 m=26
